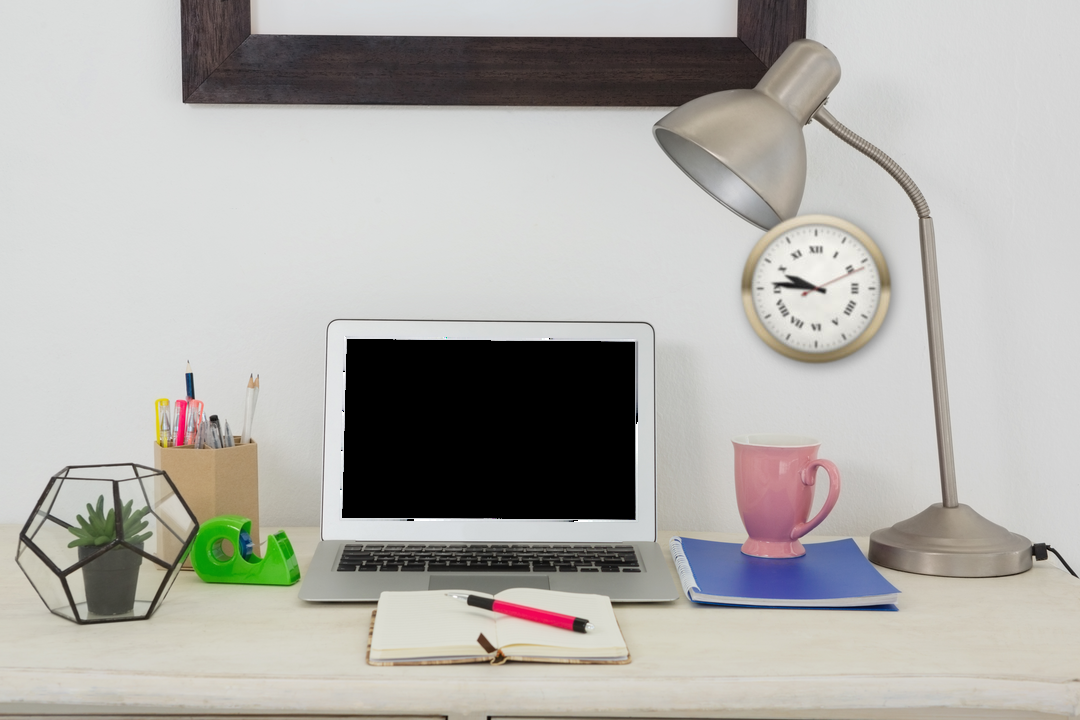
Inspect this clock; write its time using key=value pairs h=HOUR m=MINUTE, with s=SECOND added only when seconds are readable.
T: h=9 m=46 s=11
